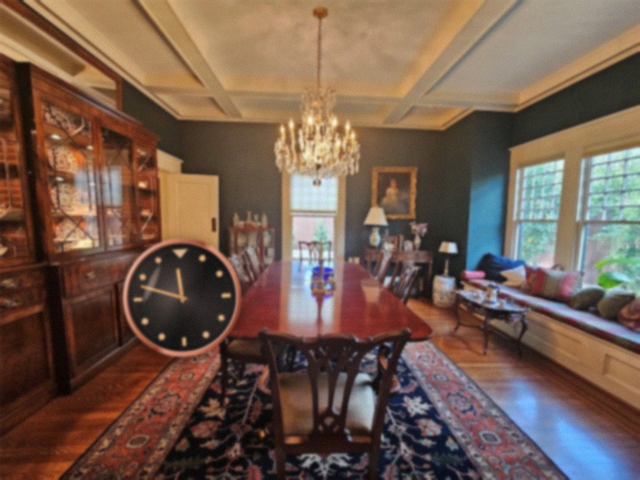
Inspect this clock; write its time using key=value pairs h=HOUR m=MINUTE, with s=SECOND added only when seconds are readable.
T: h=11 m=48
